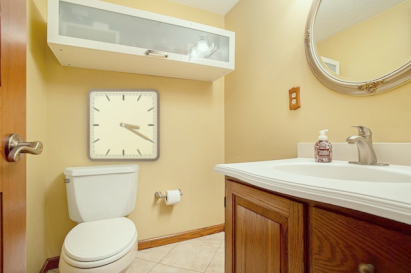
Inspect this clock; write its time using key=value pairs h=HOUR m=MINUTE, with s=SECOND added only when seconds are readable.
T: h=3 m=20
